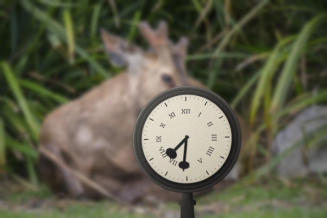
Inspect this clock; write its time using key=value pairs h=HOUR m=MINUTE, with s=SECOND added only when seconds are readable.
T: h=7 m=31
